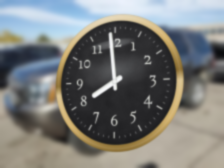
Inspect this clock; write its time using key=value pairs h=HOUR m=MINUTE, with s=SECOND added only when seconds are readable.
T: h=7 m=59
